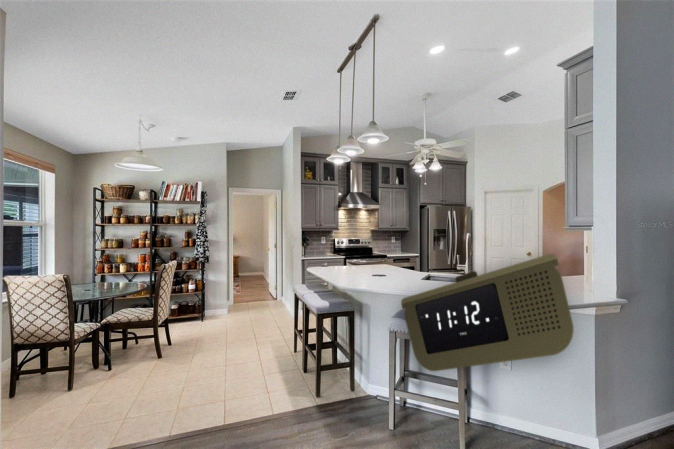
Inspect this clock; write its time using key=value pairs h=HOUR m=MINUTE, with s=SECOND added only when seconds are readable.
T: h=11 m=12
